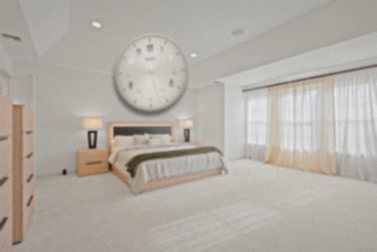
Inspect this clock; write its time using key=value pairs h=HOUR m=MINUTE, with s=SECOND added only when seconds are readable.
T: h=9 m=27
